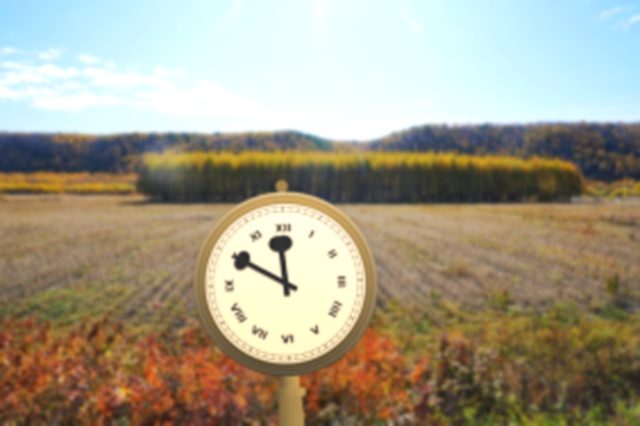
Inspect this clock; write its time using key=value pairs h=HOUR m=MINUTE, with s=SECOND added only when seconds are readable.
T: h=11 m=50
